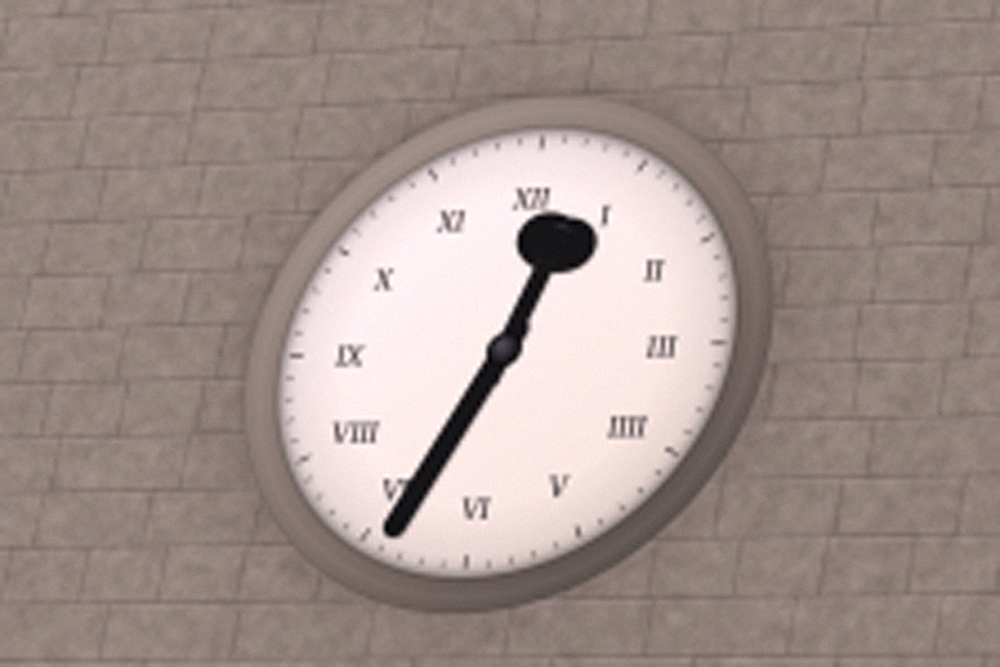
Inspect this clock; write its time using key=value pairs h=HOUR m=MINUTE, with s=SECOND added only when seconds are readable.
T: h=12 m=34
